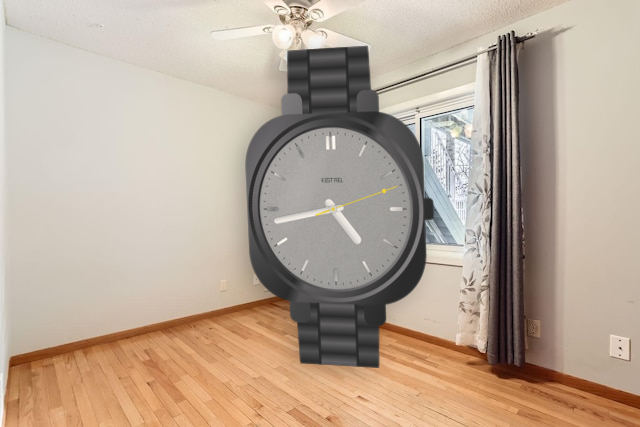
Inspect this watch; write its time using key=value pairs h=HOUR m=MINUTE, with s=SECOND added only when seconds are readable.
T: h=4 m=43 s=12
